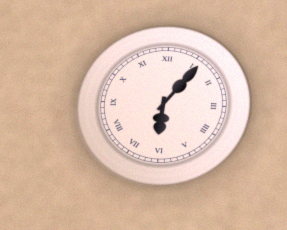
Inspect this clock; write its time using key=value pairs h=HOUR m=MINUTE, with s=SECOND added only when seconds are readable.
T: h=6 m=6
